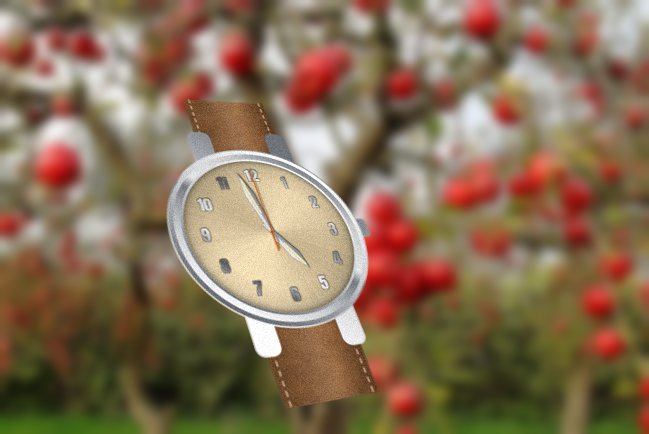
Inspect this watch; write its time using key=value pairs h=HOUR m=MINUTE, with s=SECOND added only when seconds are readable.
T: h=4 m=58 s=0
